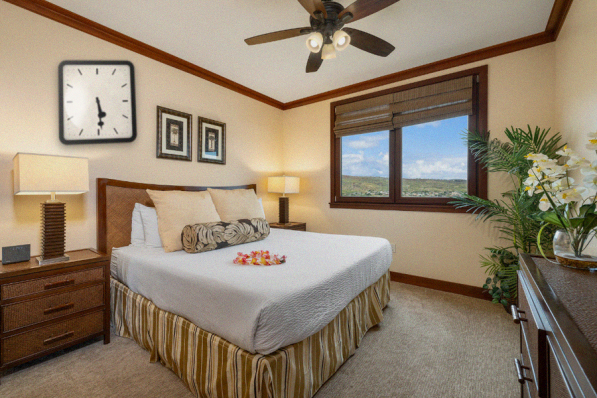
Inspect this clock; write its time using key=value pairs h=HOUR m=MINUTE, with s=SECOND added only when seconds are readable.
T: h=5 m=29
